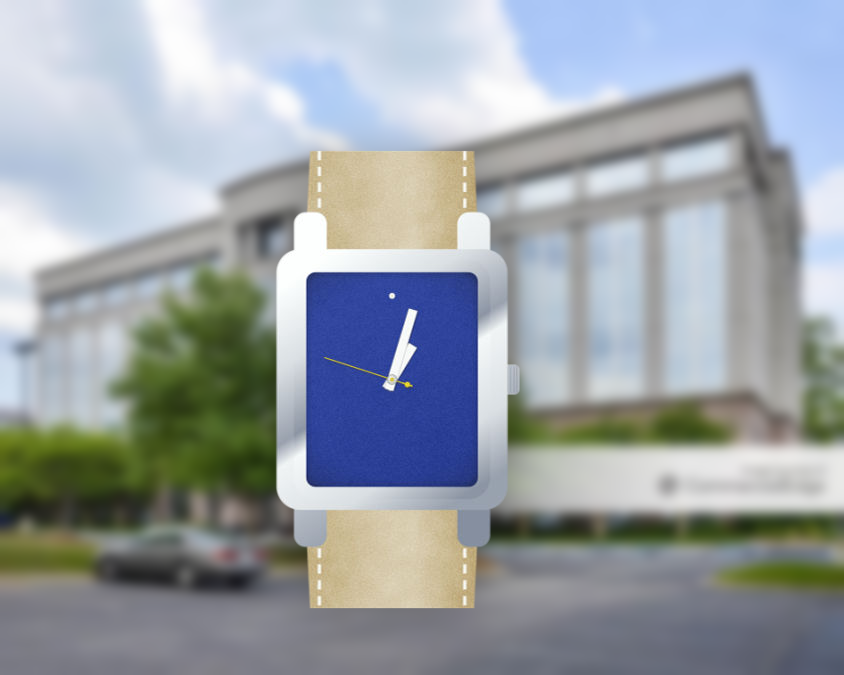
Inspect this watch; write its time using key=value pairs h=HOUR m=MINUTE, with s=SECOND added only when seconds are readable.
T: h=1 m=2 s=48
